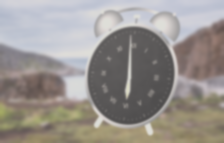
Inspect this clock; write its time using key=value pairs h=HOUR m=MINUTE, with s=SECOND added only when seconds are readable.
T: h=5 m=59
